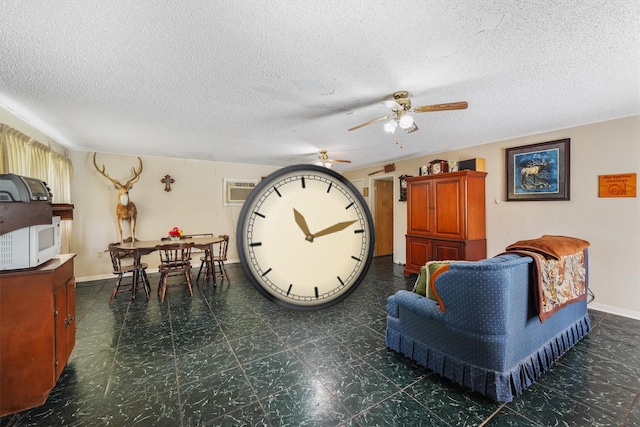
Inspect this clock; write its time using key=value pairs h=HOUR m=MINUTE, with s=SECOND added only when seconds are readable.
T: h=11 m=13
